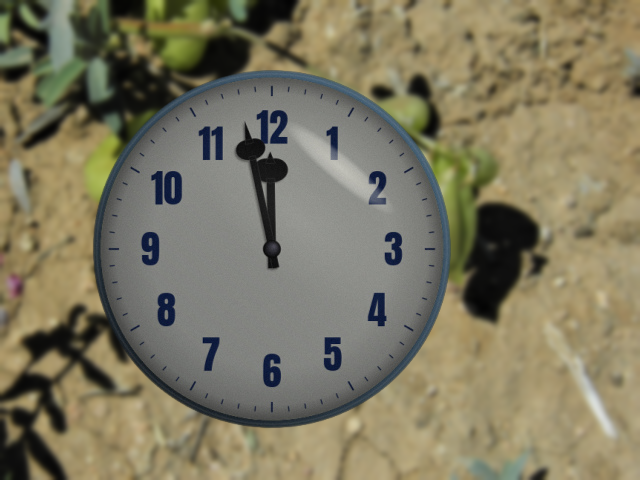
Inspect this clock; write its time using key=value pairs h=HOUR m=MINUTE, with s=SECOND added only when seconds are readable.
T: h=11 m=58
